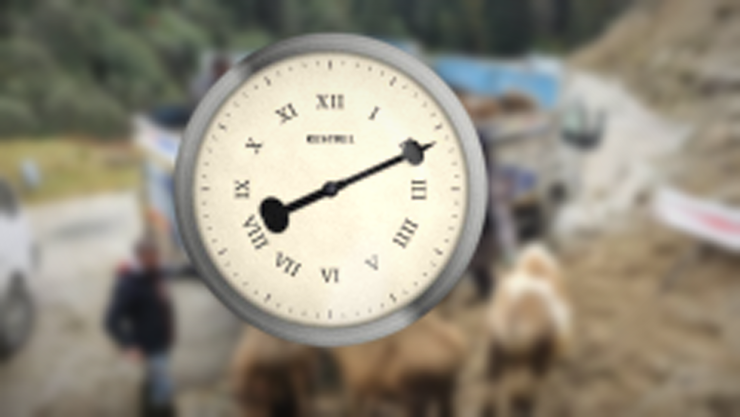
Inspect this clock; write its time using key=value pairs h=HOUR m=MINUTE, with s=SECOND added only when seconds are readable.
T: h=8 m=11
